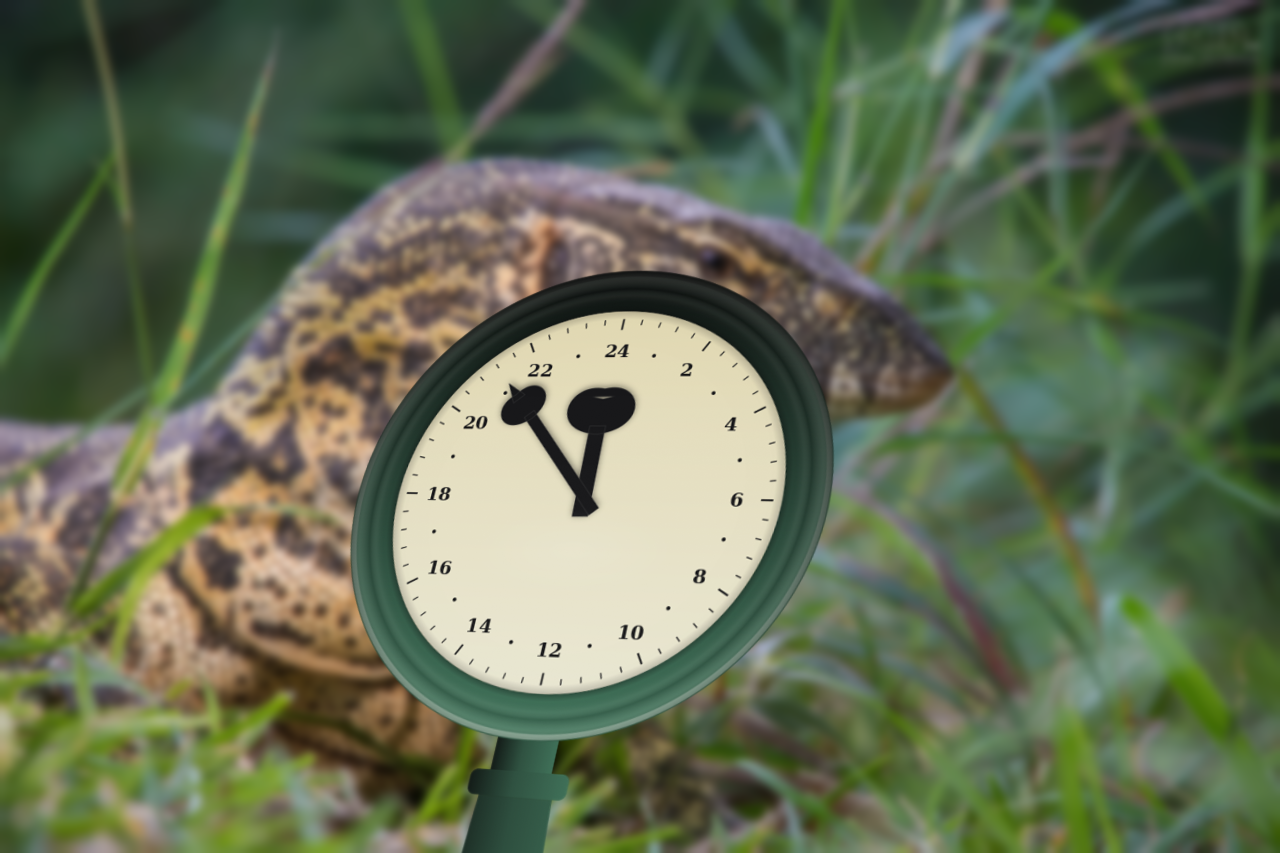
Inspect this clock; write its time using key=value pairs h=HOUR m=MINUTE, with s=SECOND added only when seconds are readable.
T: h=23 m=53
